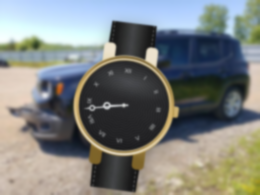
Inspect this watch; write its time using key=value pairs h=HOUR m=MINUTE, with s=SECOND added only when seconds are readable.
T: h=8 m=43
